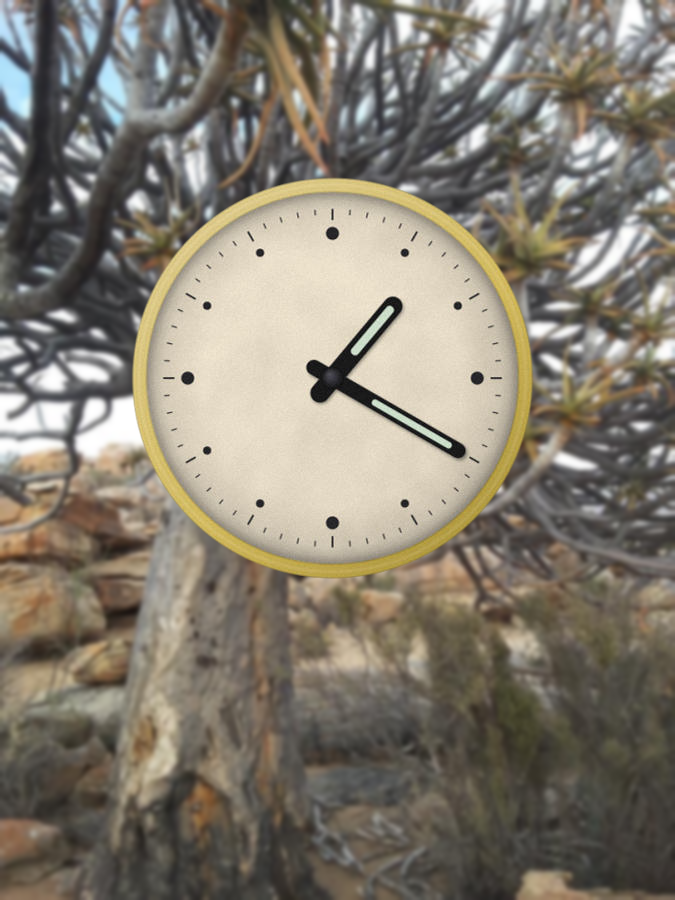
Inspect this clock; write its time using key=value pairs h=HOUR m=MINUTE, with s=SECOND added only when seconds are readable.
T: h=1 m=20
